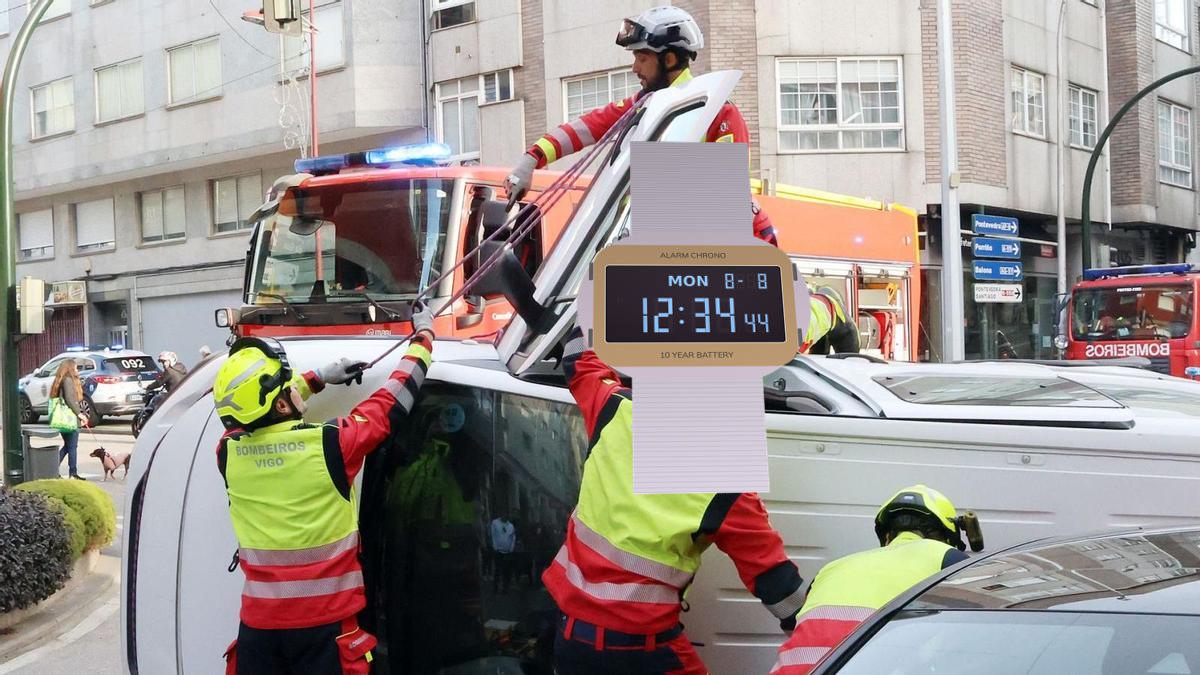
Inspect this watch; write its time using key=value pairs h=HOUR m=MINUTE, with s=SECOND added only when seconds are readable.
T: h=12 m=34 s=44
